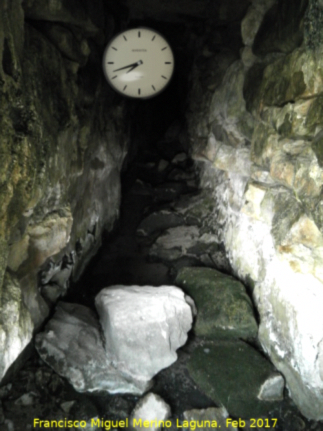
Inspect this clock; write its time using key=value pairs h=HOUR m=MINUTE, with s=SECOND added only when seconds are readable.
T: h=7 m=42
